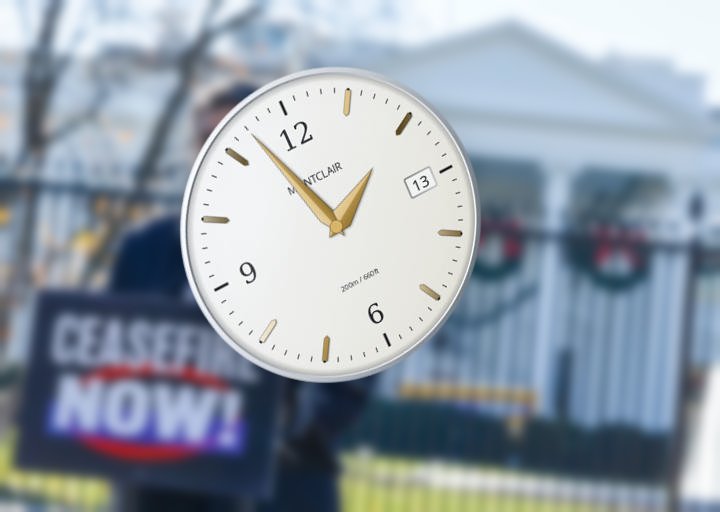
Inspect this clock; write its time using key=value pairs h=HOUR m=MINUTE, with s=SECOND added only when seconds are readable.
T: h=1 m=57
